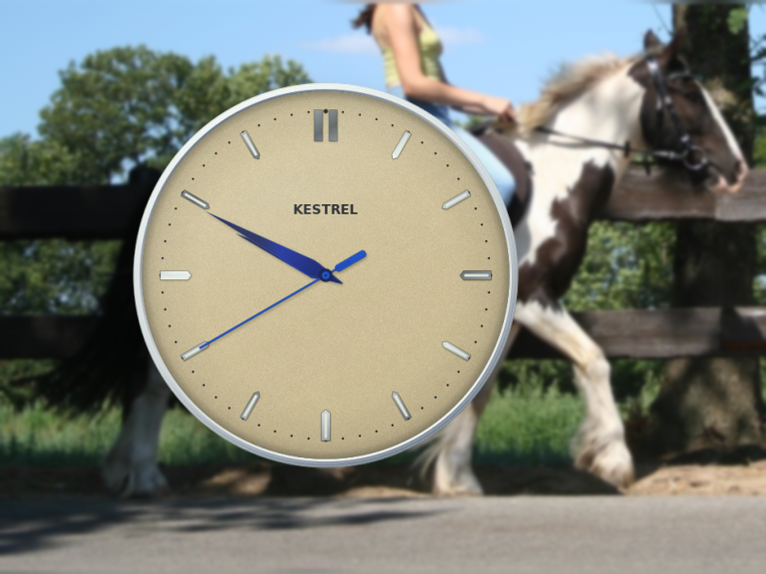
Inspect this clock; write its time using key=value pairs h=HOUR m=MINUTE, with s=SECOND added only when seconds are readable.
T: h=9 m=49 s=40
